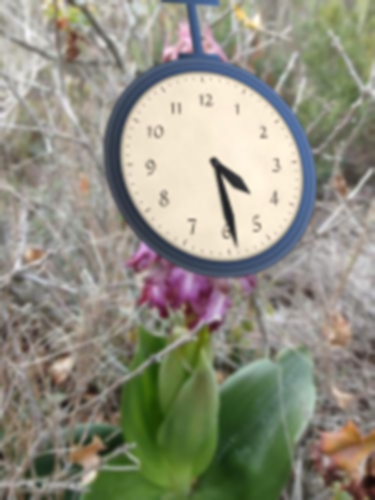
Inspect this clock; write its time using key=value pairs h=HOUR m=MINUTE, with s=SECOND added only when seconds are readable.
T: h=4 m=29
